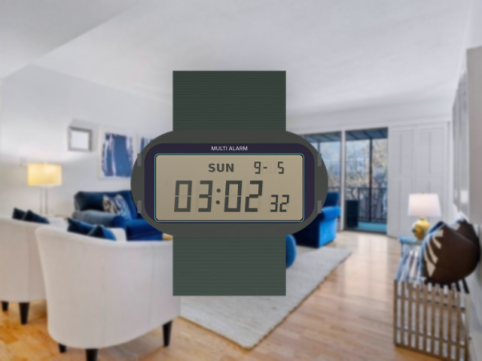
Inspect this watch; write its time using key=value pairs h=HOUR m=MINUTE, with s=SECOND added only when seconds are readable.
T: h=3 m=2 s=32
